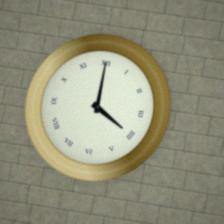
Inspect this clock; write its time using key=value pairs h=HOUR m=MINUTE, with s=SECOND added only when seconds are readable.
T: h=4 m=0
